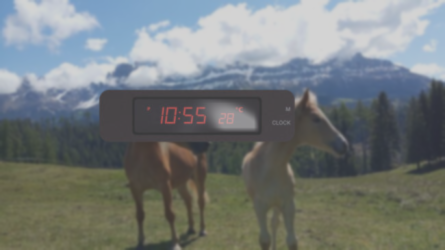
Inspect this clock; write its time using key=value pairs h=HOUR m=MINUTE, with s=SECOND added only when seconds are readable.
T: h=10 m=55
